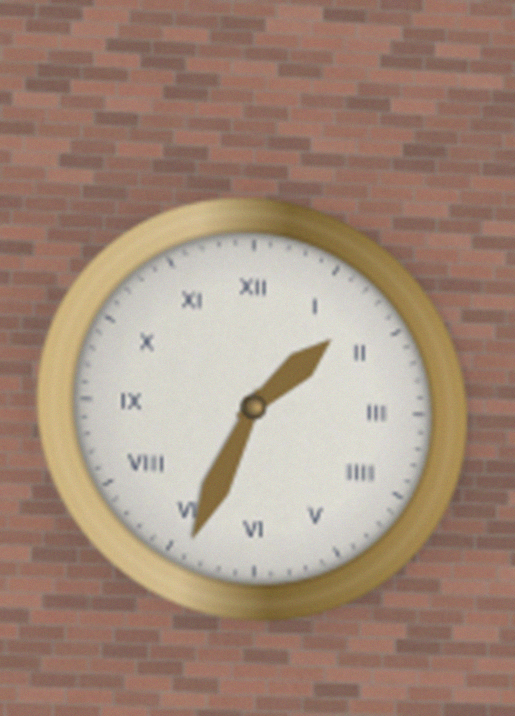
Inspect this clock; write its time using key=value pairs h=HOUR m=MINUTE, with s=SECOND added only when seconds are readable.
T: h=1 m=34
